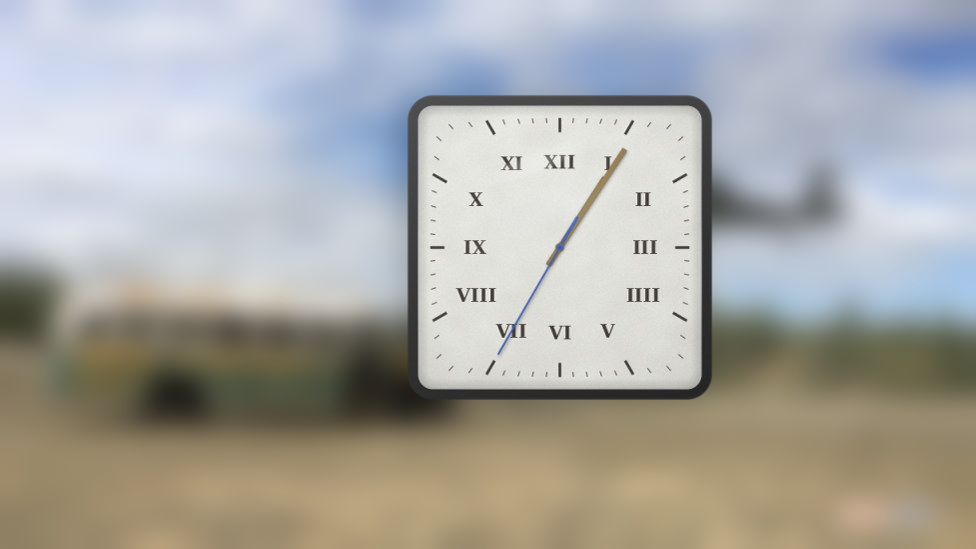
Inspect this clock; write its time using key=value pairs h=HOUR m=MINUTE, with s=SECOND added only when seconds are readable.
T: h=1 m=5 s=35
